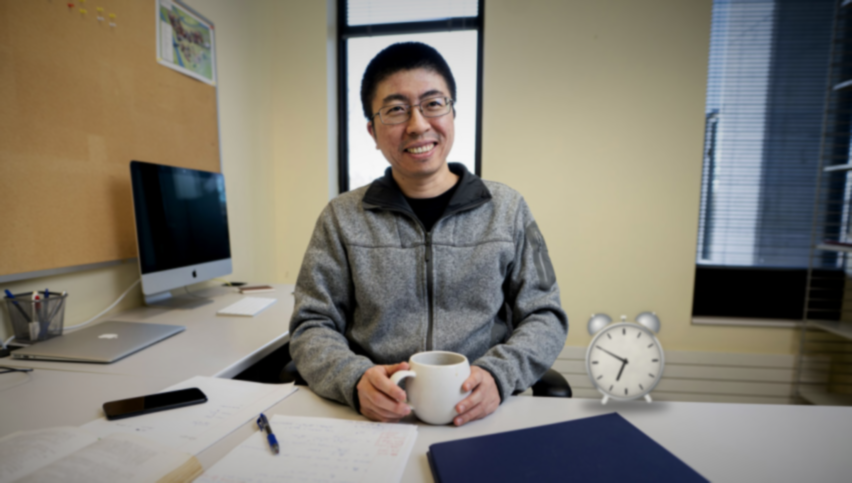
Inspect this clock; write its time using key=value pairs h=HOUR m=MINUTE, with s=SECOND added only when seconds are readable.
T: h=6 m=50
